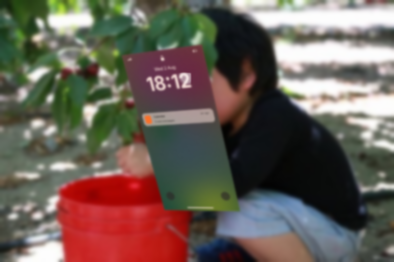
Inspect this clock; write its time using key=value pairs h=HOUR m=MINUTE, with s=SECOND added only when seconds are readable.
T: h=18 m=12
